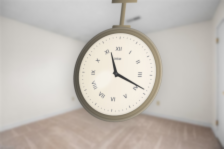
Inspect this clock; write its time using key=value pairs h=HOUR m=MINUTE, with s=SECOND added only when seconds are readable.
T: h=11 m=19
